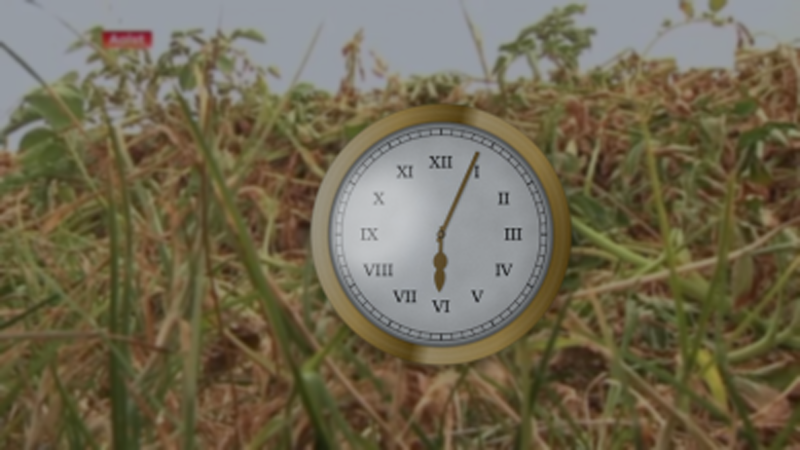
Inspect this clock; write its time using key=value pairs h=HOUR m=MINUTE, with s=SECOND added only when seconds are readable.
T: h=6 m=4
